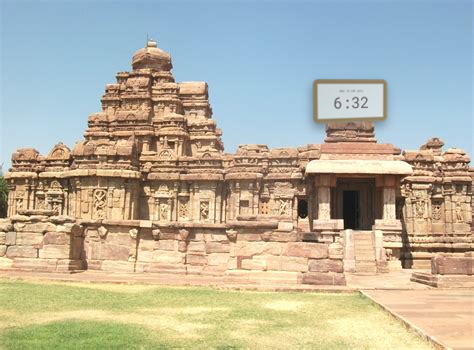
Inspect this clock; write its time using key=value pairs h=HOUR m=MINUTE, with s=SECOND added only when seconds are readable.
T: h=6 m=32
